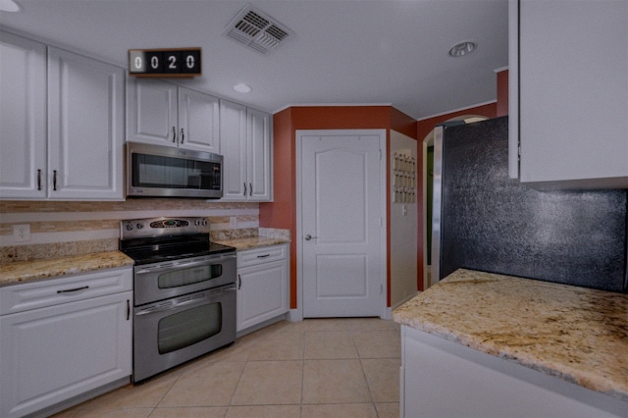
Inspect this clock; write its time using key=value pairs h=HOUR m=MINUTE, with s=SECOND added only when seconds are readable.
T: h=0 m=20
